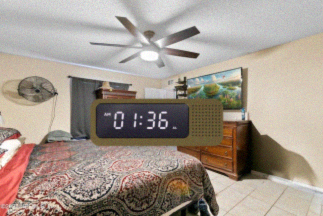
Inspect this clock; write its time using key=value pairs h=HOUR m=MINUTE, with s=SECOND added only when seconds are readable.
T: h=1 m=36
